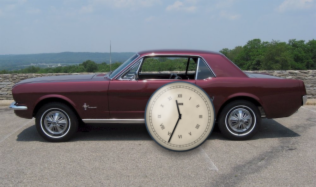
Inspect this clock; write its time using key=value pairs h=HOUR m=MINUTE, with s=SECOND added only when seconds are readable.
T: h=11 m=34
